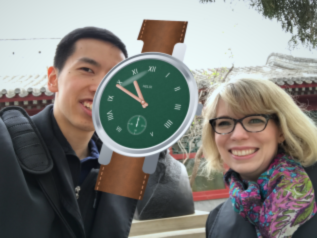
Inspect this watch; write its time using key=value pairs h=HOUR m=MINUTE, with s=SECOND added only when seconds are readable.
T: h=10 m=49
